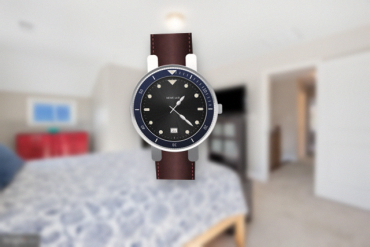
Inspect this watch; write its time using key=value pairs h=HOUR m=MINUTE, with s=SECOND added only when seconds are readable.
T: h=1 m=22
